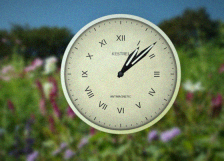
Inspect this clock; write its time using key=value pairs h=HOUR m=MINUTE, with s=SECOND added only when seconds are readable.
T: h=1 m=8
